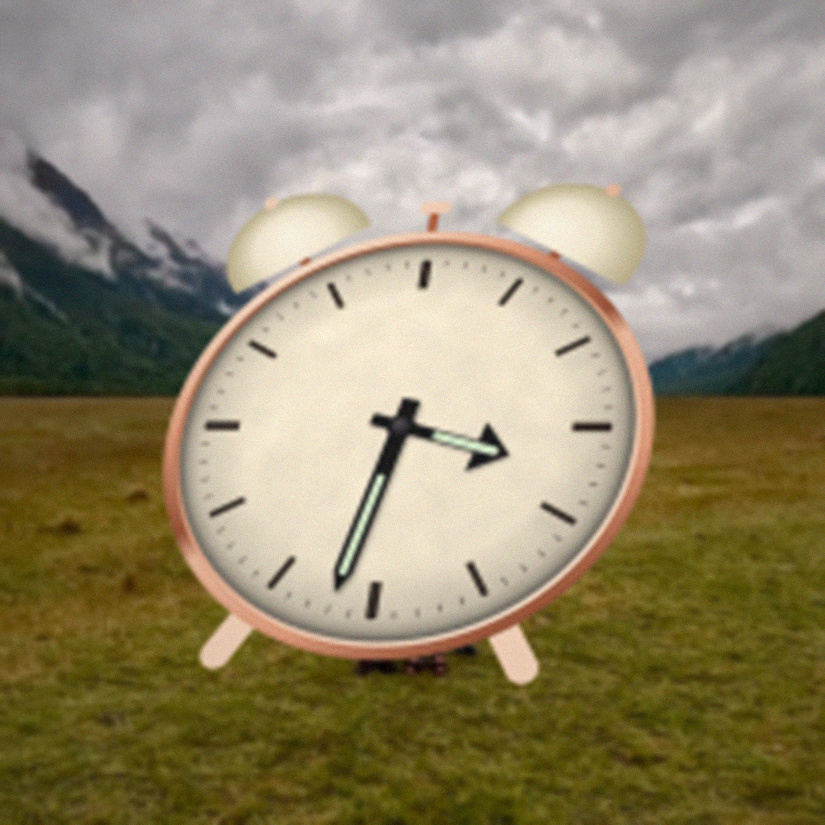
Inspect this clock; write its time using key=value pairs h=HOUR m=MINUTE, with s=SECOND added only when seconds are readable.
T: h=3 m=32
